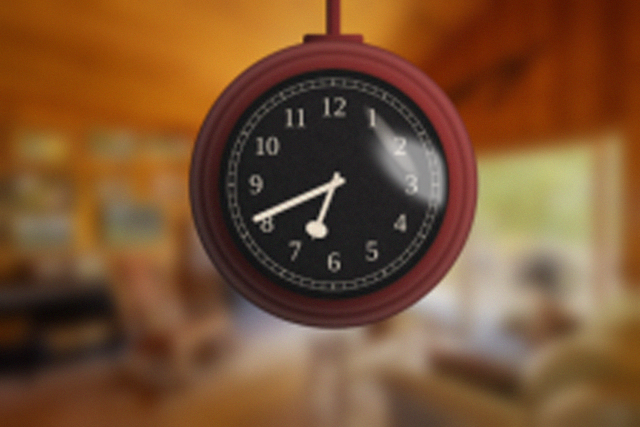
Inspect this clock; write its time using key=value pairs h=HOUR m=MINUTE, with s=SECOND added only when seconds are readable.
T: h=6 m=41
